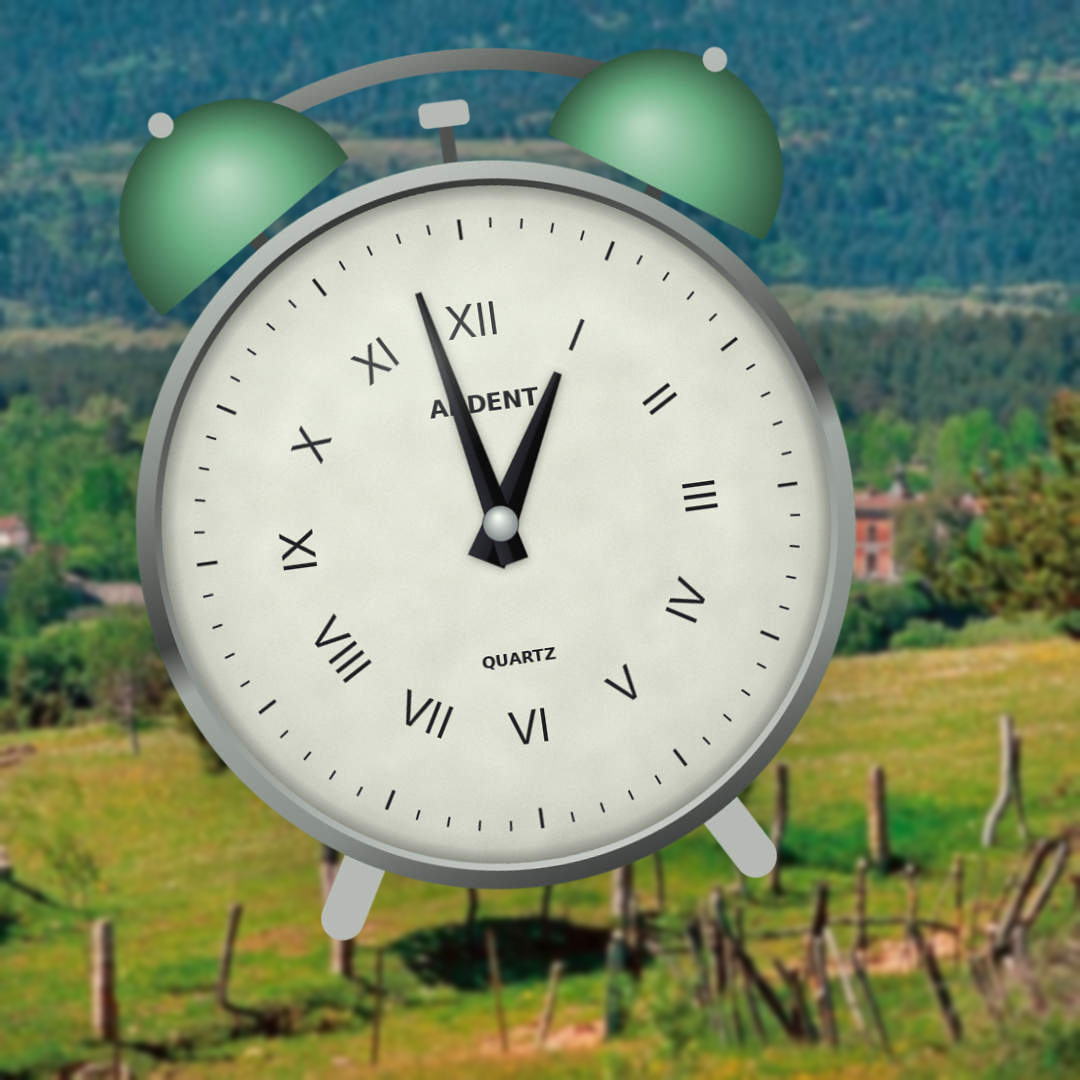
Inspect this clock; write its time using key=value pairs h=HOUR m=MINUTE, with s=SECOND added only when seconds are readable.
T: h=12 m=58
